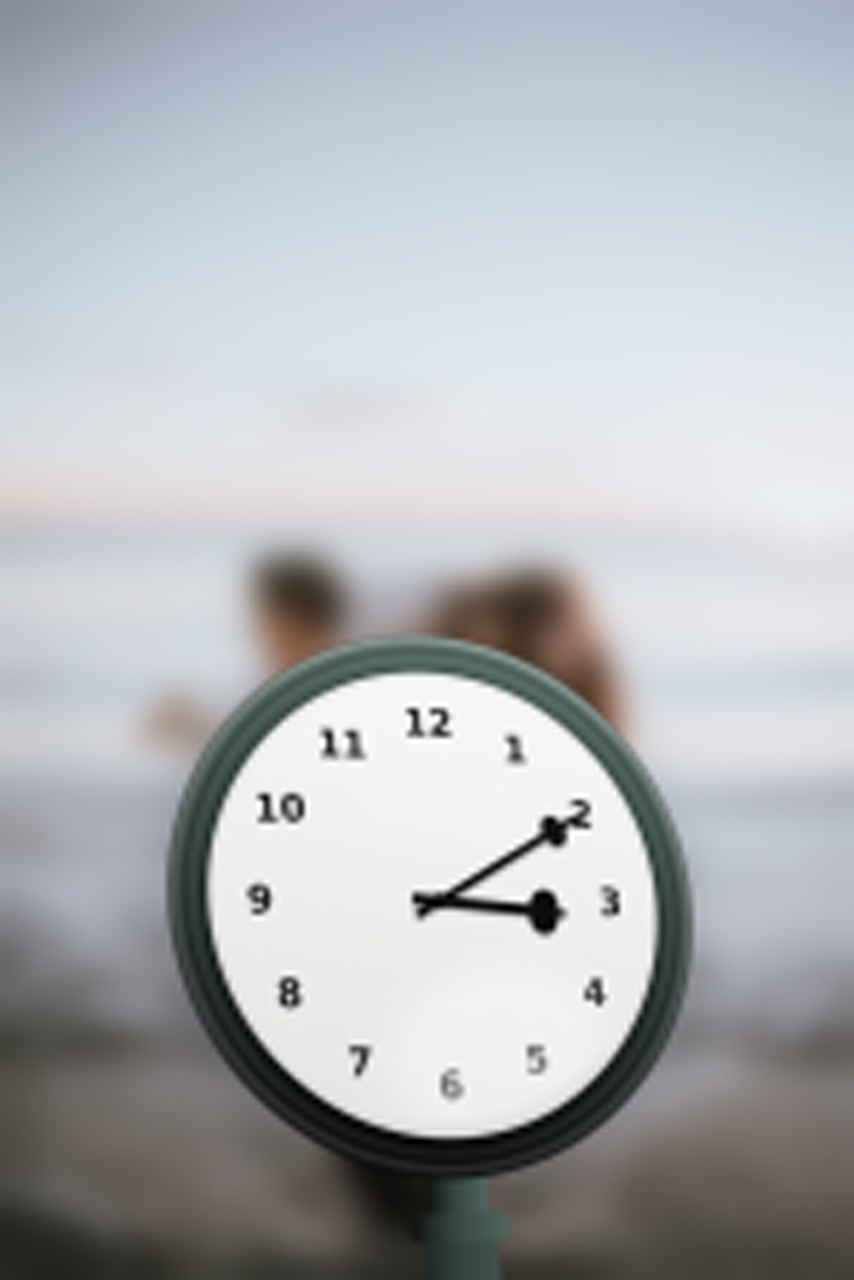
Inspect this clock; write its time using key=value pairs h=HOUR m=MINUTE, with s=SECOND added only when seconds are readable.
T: h=3 m=10
